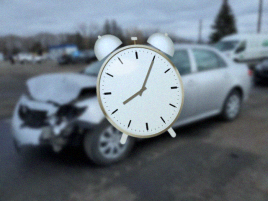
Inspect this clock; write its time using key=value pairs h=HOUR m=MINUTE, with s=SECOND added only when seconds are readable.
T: h=8 m=5
